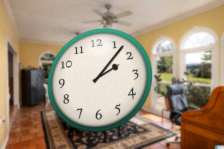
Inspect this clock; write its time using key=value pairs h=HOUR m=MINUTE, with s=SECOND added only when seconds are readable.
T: h=2 m=7
